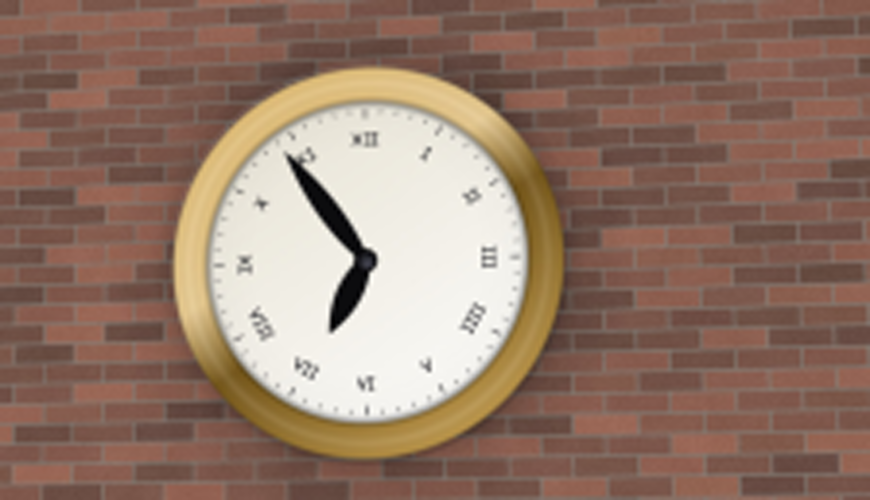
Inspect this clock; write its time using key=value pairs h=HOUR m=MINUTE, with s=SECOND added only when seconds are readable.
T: h=6 m=54
